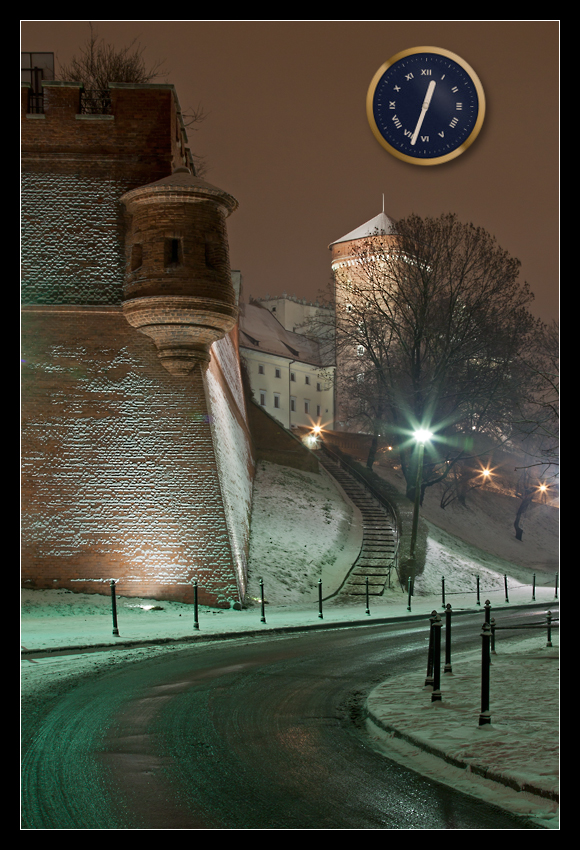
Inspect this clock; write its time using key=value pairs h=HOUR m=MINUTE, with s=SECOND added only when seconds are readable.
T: h=12 m=33
